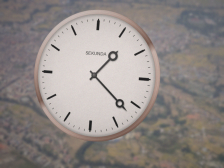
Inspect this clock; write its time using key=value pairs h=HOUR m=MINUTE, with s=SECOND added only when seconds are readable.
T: h=1 m=22
